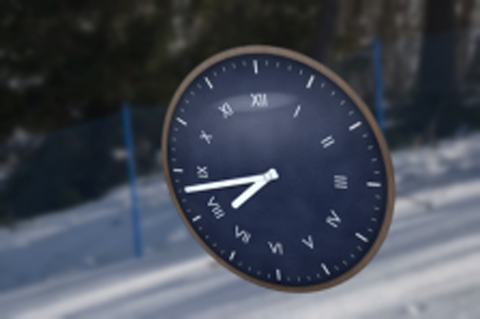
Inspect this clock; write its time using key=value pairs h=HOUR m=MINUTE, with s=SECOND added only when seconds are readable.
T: h=7 m=43
